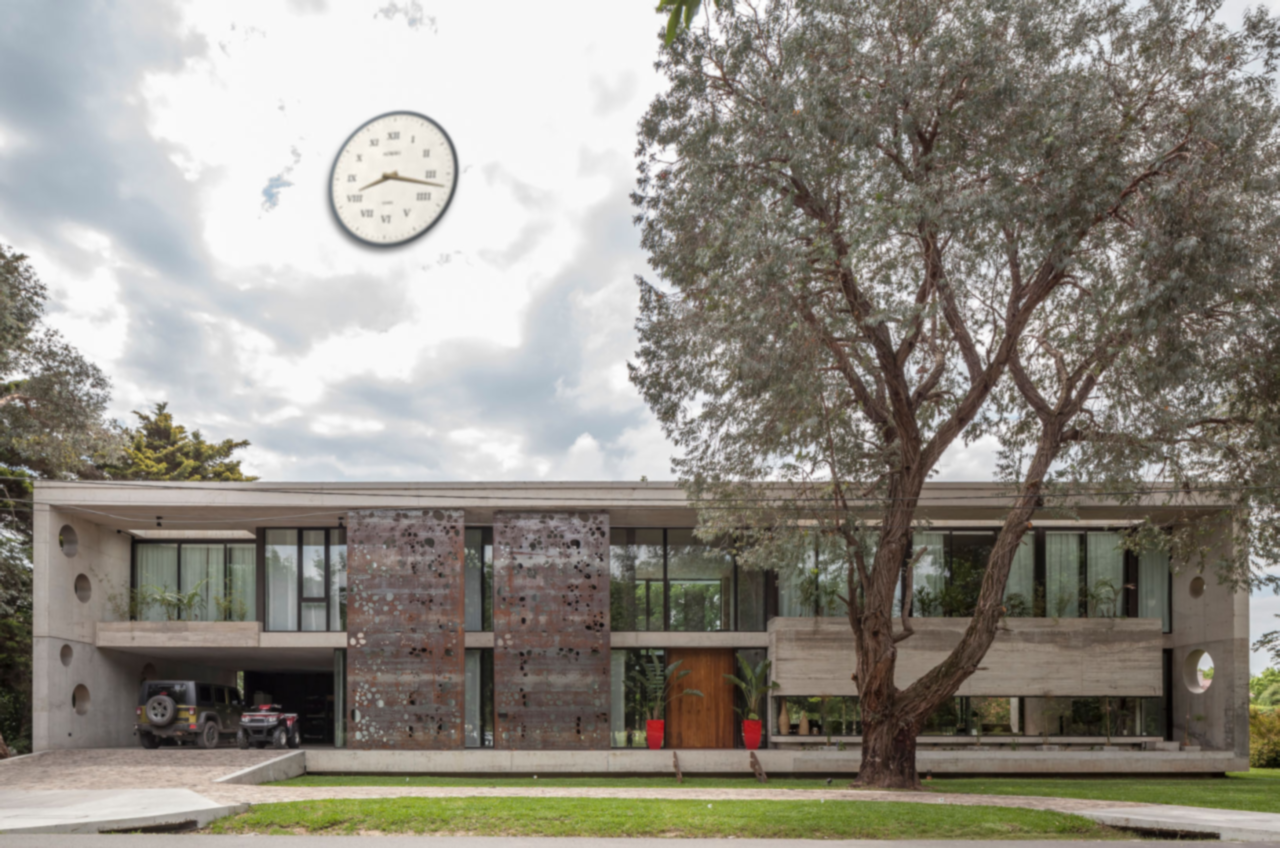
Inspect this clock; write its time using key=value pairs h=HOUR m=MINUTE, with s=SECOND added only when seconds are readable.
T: h=8 m=17
